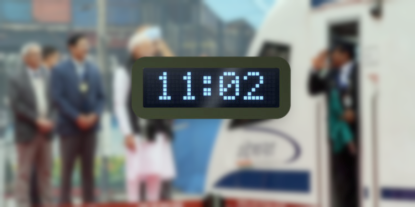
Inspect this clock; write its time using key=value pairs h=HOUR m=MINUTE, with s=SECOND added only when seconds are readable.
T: h=11 m=2
